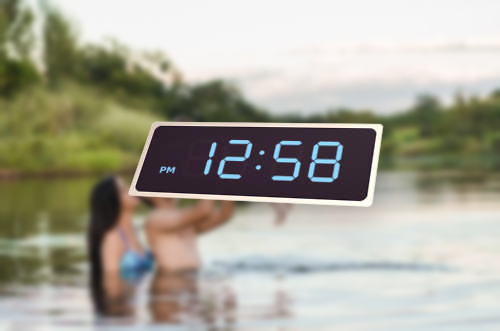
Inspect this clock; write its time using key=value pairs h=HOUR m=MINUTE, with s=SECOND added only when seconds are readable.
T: h=12 m=58
